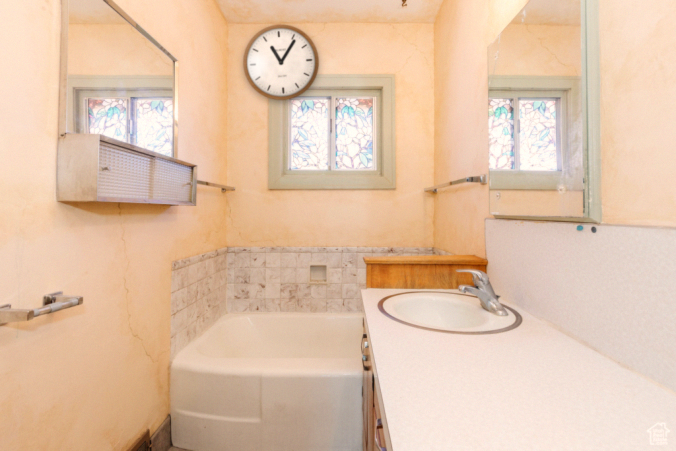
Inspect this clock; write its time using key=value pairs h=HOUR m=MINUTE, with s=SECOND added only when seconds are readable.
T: h=11 m=6
